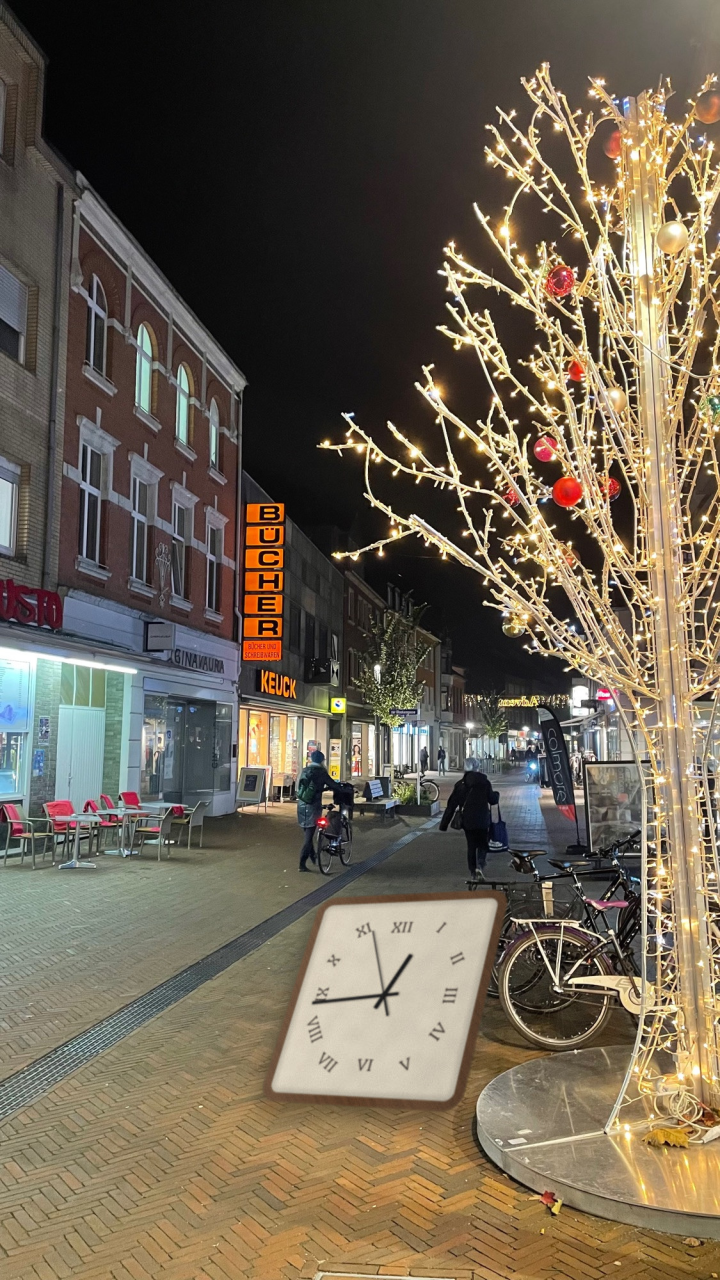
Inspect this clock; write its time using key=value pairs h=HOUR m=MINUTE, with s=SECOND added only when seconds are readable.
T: h=12 m=43 s=56
